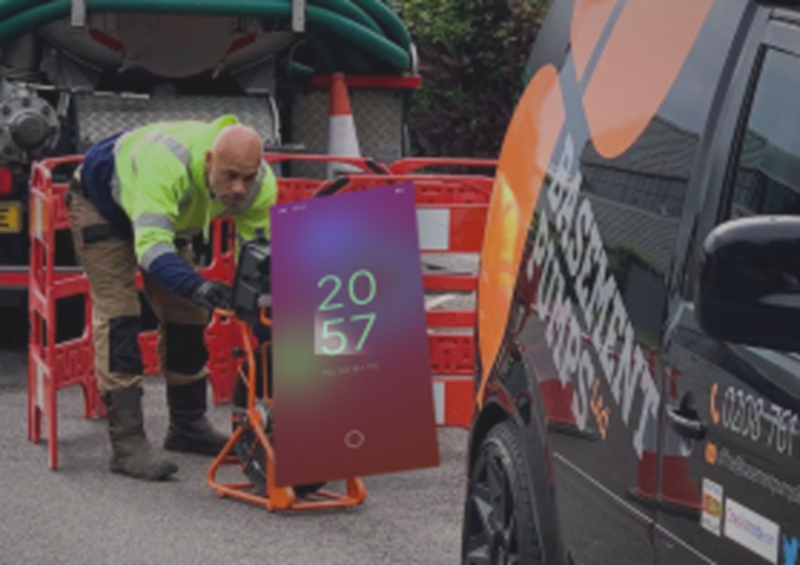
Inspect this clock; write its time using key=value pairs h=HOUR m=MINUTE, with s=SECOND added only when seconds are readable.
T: h=20 m=57
